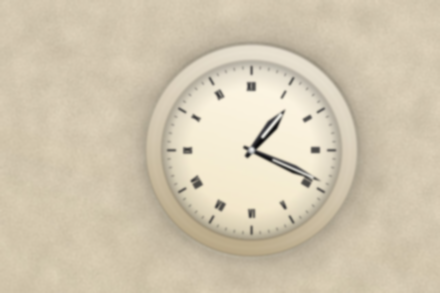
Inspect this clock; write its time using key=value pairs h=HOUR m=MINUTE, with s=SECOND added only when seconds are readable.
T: h=1 m=19
